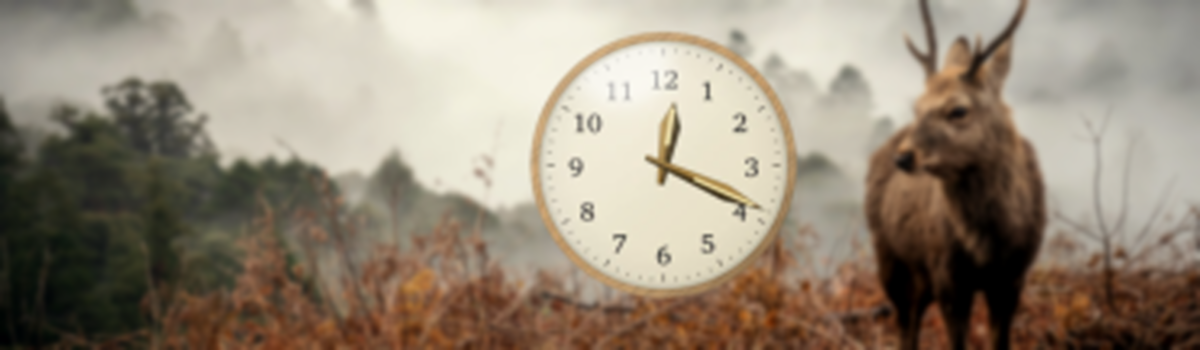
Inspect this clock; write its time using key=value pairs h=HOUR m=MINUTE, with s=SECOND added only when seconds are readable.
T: h=12 m=19
